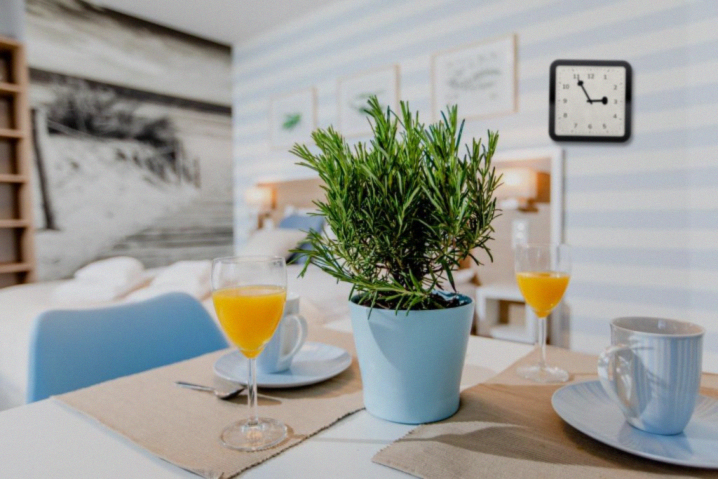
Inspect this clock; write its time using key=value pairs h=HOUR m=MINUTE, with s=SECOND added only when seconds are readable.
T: h=2 m=55
